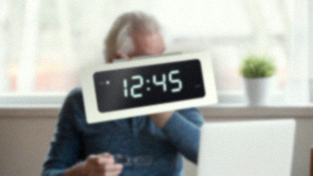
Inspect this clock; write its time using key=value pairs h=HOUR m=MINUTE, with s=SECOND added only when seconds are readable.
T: h=12 m=45
